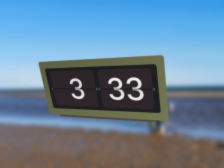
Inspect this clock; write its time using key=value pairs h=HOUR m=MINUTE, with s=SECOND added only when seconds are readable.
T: h=3 m=33
